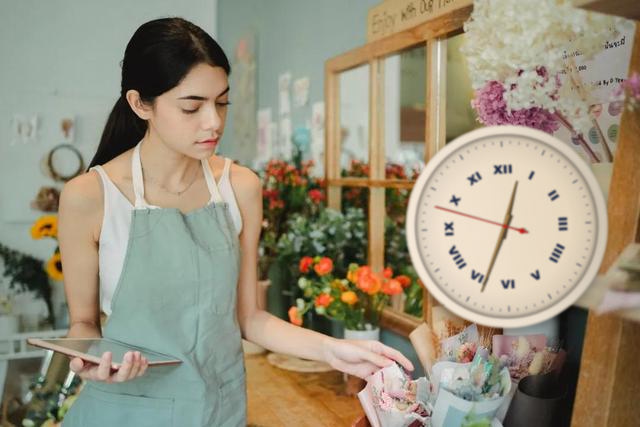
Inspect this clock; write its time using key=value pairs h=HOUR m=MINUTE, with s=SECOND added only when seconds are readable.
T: h=12 m=33 s=48
